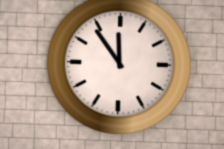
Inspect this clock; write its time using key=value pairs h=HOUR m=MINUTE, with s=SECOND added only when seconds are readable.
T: h=11 m=54
